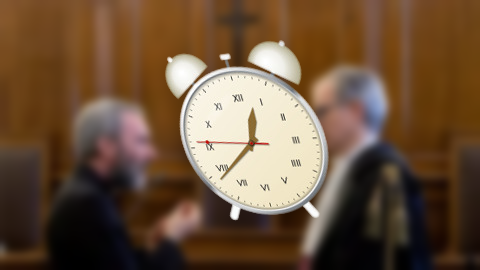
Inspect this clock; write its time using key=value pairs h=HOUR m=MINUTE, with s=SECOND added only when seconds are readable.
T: h=12 m=38 s=46
